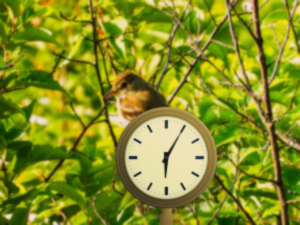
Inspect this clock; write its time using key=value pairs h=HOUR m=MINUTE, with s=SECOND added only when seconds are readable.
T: h=6 m=5
